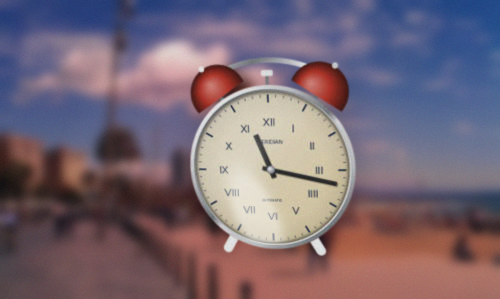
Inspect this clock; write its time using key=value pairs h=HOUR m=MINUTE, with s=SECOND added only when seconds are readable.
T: h=11 m=17
